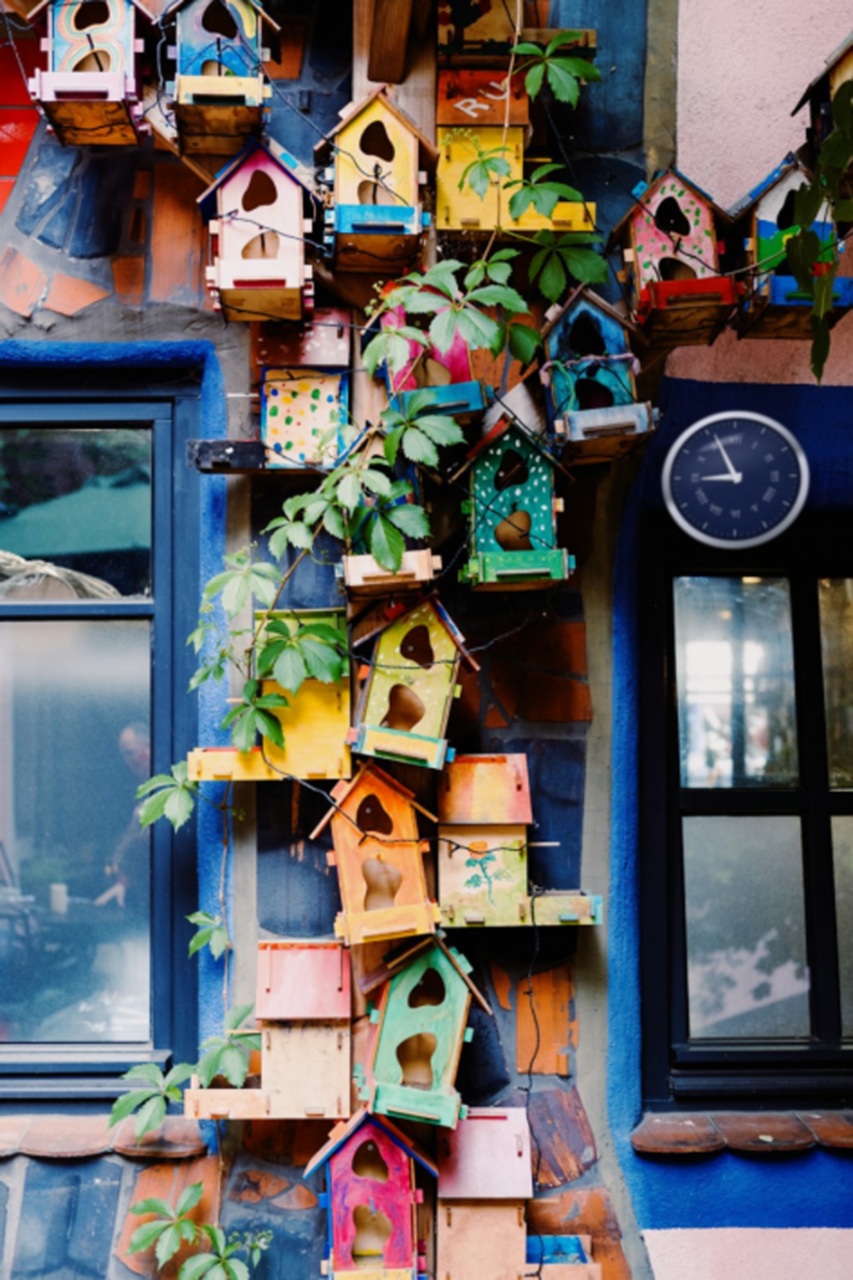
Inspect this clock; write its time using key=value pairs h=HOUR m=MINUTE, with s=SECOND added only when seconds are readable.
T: h=8 m=56
